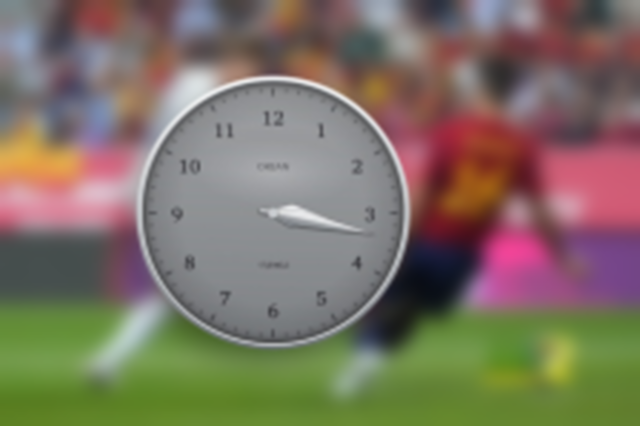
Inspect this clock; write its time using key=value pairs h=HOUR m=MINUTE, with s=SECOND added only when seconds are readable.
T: h=3 m=17
